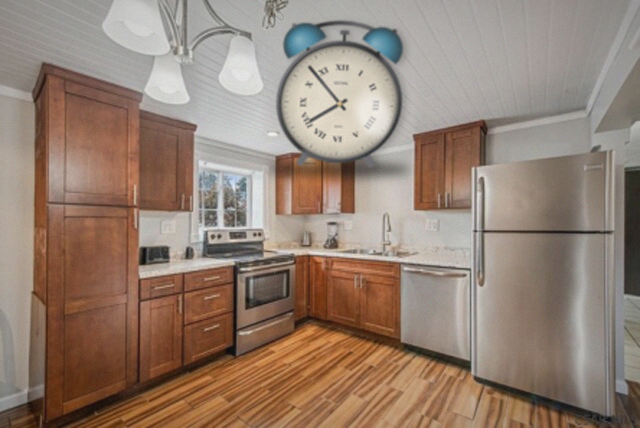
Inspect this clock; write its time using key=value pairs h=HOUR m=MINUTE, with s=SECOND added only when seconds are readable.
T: h=7 m=53
